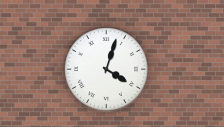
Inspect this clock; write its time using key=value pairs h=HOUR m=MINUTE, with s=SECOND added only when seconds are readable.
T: h=4 m=3
